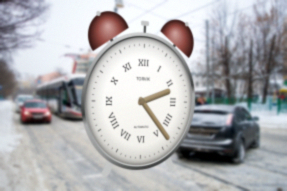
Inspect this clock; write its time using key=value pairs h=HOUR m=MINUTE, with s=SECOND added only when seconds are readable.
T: h=2 m=23
